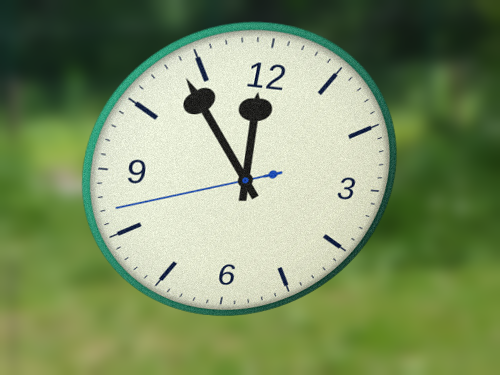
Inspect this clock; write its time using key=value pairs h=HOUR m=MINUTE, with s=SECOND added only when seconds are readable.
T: h=11 m=53 s=42
